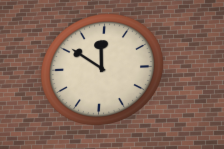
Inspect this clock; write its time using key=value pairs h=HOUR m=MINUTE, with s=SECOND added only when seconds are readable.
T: h=11 m=51
